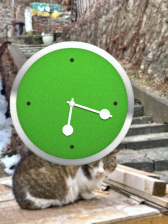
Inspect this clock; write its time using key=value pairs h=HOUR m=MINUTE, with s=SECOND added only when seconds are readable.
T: h=6 m=18
